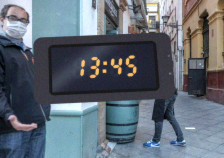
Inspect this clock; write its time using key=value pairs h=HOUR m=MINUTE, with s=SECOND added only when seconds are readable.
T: h=13 m=45
